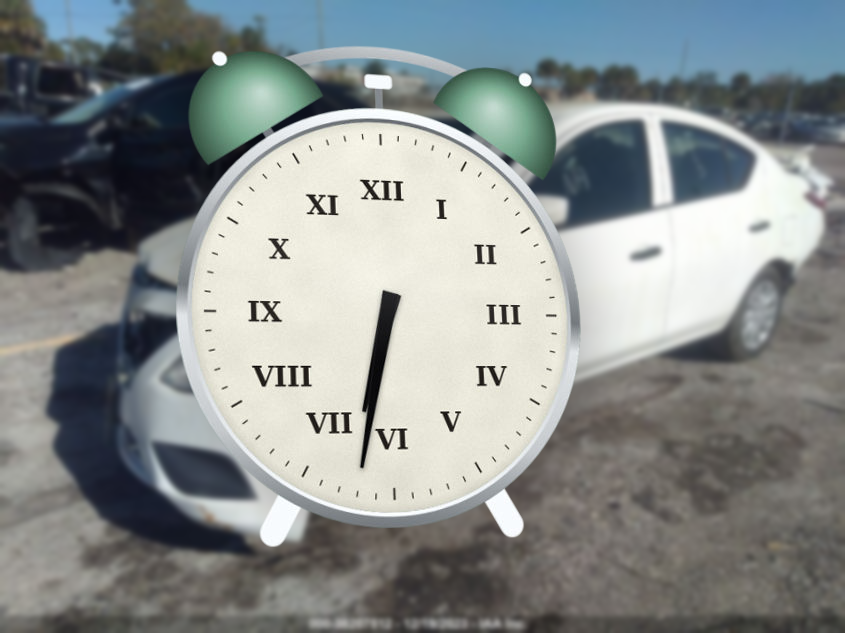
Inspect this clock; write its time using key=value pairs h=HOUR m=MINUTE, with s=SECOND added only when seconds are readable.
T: h=6 m=32
